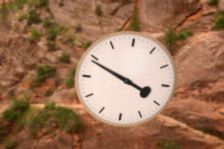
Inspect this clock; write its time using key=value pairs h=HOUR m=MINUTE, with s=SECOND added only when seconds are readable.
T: h=3 m=49
